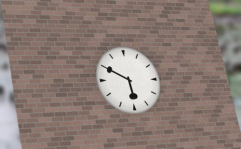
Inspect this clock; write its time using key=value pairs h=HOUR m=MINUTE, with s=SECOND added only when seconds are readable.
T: h=5 m=50
